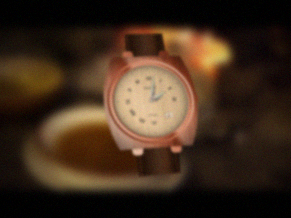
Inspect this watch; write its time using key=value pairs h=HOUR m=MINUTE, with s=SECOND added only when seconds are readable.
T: h=2 m=2
